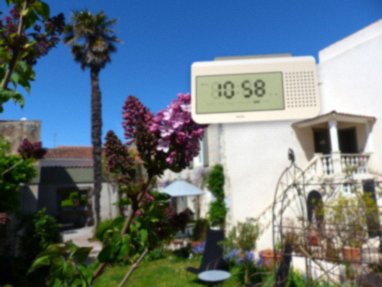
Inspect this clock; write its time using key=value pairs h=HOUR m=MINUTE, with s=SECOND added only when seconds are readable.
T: h=10 m=58
